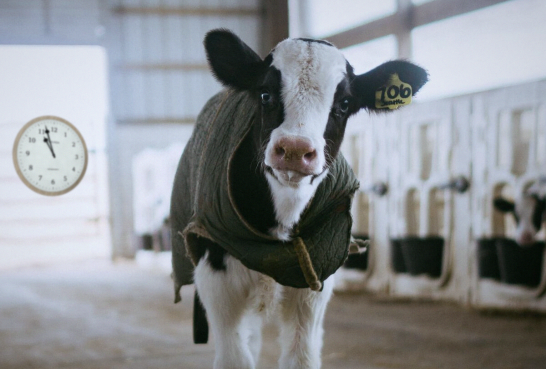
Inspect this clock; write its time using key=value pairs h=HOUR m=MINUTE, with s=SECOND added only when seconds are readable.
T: h=10 m=57
